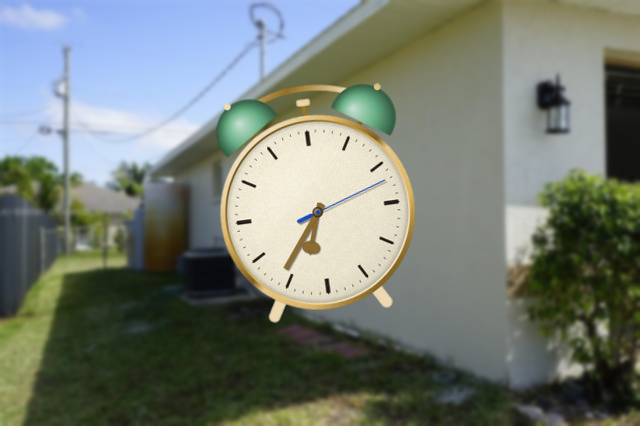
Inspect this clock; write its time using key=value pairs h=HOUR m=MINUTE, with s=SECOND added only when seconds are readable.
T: h=6 m=36 s=12
